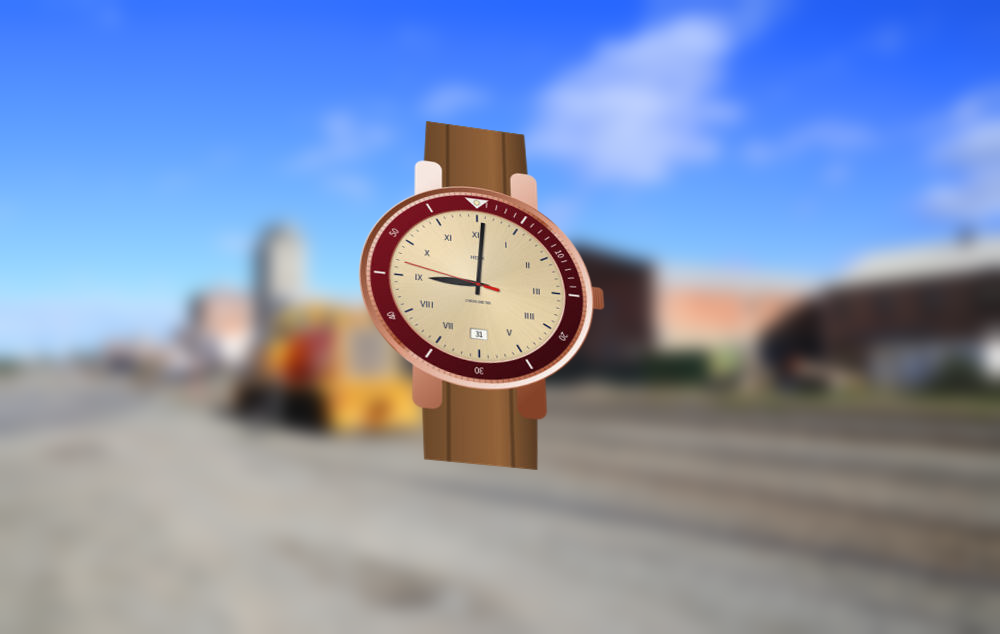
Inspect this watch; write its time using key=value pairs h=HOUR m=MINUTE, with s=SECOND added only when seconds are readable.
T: h=9 m=0 s=47
